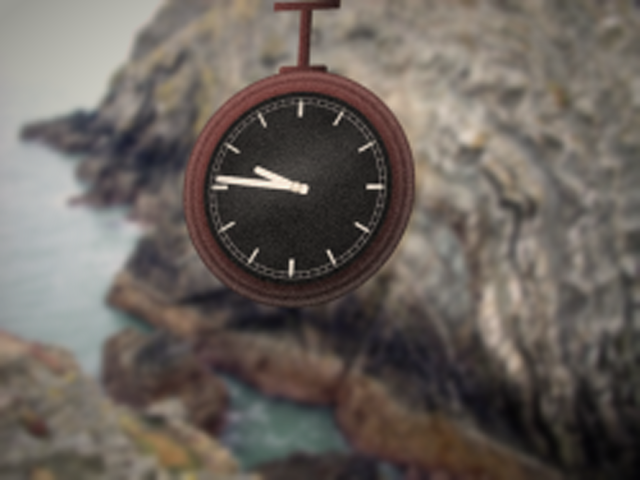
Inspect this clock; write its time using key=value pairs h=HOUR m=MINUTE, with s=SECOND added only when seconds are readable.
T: h=9 m=46
